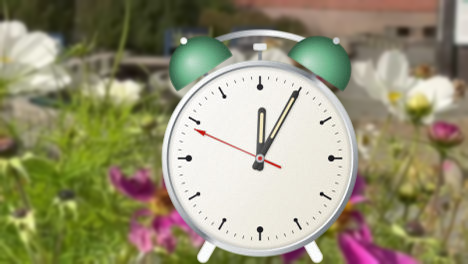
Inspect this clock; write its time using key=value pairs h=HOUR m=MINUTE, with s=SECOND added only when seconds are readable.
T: h=12 m=4 s=49
